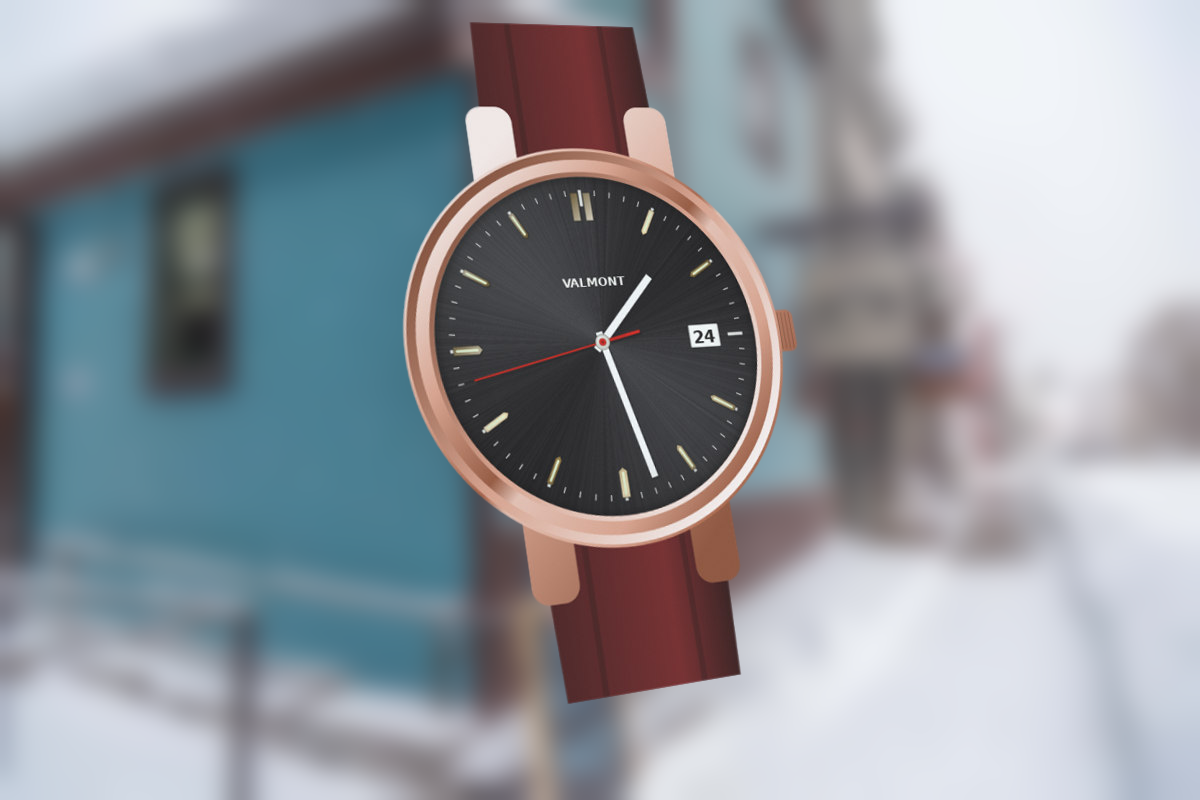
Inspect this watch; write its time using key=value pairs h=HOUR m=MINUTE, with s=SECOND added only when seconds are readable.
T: h=1 m=27 s=43
